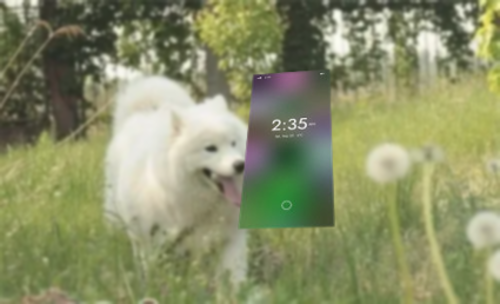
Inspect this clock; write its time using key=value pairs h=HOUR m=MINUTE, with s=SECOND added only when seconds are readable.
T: h=2 m=35
